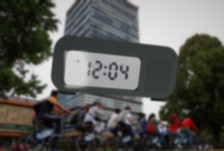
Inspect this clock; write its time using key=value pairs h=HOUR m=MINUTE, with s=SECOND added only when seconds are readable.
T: h=12 m=4
